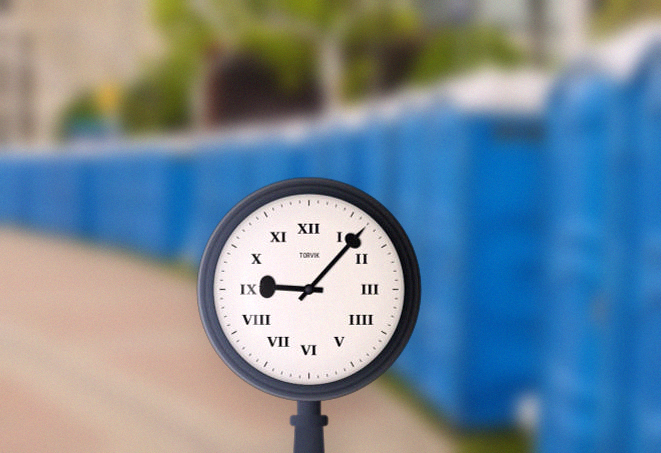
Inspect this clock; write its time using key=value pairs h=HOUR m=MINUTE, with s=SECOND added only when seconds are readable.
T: h=9 m=7
